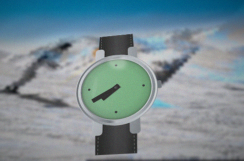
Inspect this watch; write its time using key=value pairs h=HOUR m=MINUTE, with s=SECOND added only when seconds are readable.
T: h=7 m=40
